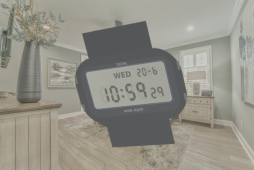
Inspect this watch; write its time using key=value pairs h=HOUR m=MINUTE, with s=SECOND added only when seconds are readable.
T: h=10 m=59 s=29
